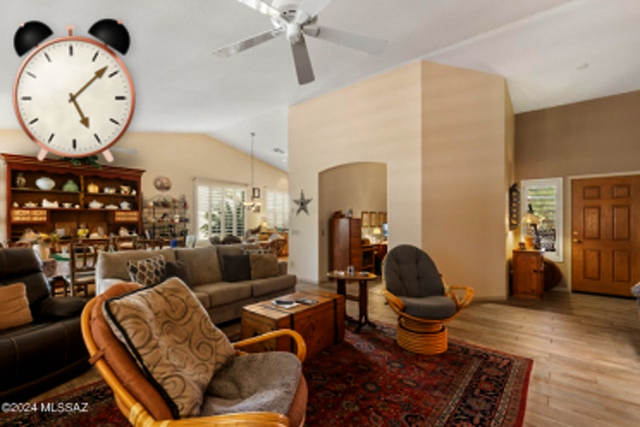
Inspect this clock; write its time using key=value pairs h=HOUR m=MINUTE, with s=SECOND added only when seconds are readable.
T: h=5 m=8
